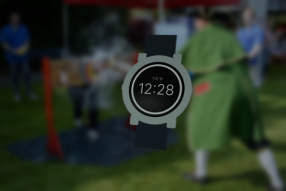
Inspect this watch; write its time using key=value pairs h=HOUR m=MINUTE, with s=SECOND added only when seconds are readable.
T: h=12 m=28
